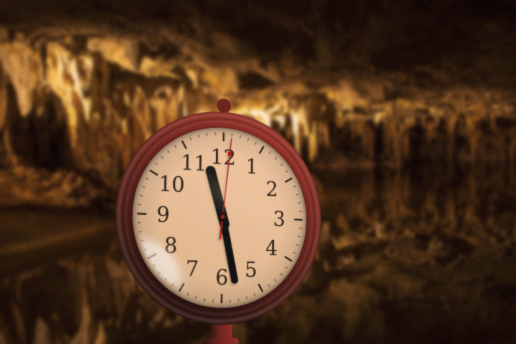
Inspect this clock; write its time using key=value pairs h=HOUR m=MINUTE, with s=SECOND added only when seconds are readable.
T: h=11 m=28 s=1
